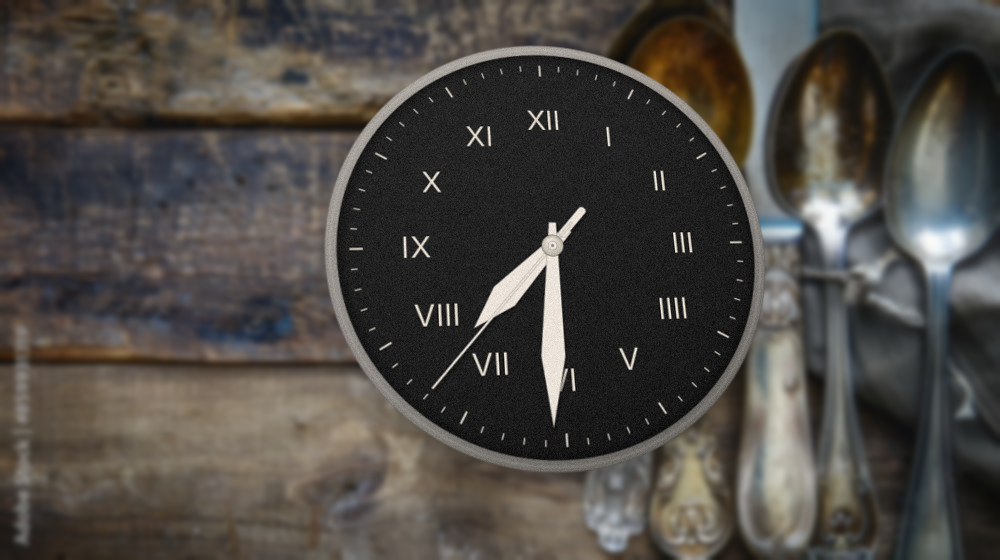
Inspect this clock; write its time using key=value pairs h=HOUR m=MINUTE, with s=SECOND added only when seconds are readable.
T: h=7 m=30 s=37
